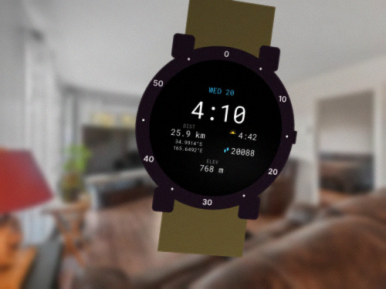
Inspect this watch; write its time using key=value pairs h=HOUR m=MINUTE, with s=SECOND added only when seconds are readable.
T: h=4 m=10
